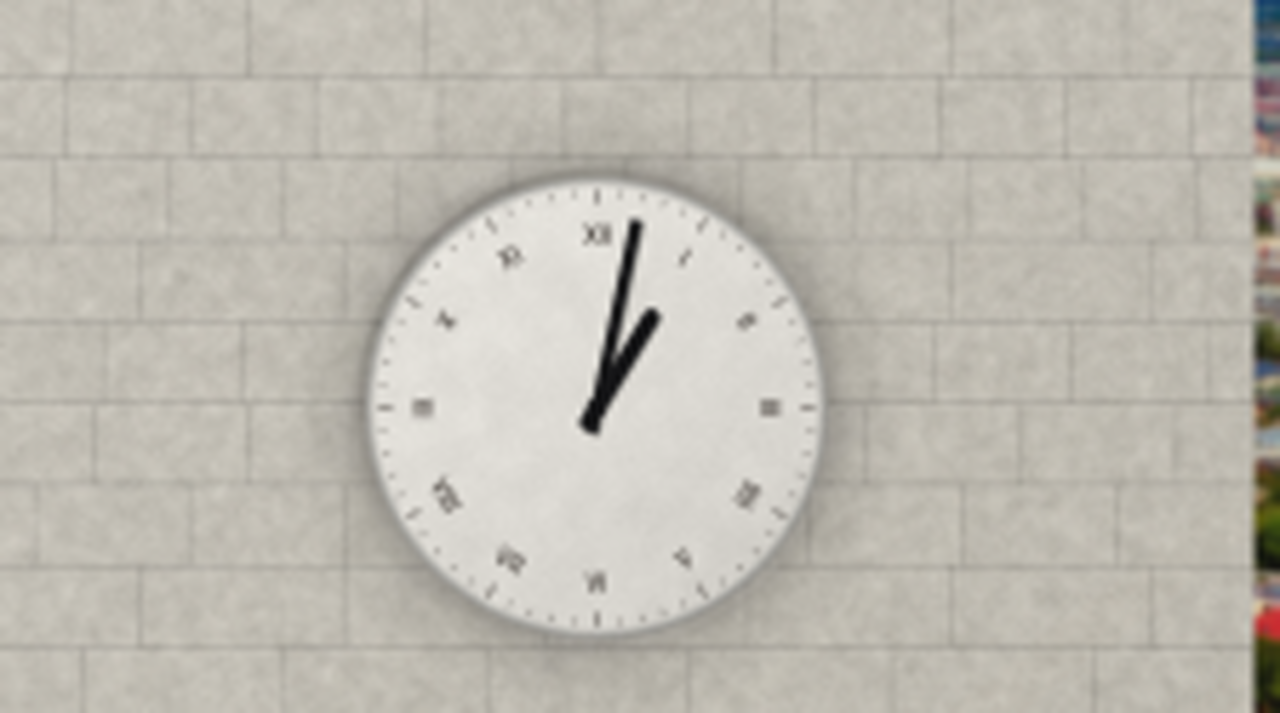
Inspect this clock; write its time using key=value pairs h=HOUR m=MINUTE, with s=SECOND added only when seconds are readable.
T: h=1 m=2
